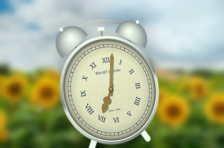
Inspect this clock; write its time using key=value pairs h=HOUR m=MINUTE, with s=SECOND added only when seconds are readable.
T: h=7 m=2
